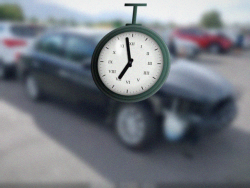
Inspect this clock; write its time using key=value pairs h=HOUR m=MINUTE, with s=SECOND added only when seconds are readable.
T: h=6 m=58
